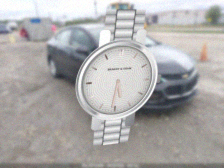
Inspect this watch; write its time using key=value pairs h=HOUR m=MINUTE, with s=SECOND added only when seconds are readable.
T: h=5 m=31
